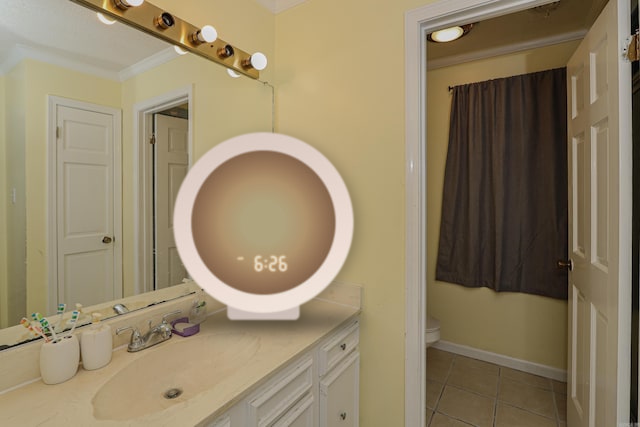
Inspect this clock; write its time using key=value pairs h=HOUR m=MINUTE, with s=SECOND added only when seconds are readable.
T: h=6 m=26
